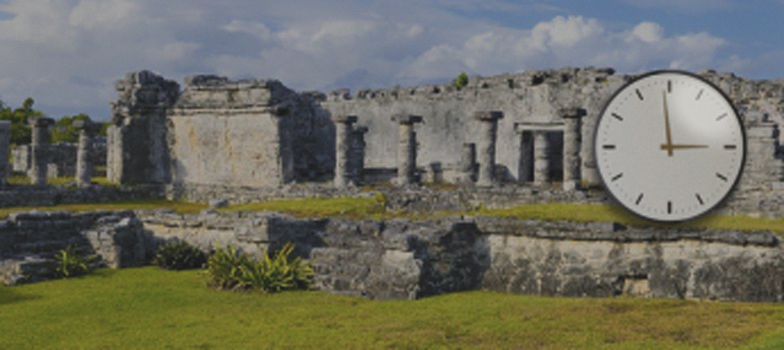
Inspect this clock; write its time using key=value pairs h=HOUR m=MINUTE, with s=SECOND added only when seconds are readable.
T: h=2 m=59
